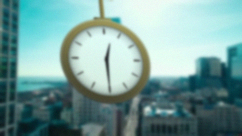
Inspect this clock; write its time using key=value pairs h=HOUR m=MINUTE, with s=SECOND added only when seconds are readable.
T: h=12 m=30
